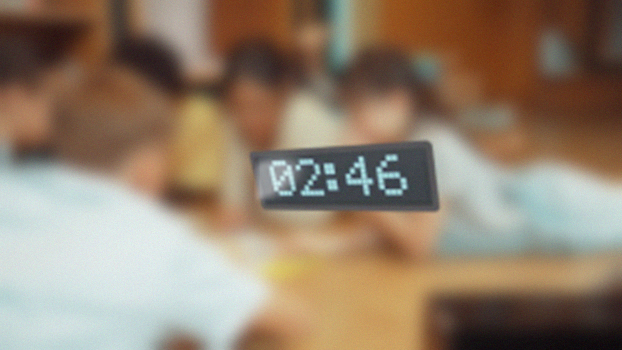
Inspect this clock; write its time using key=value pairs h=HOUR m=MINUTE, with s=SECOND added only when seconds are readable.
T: h=2 m=46
